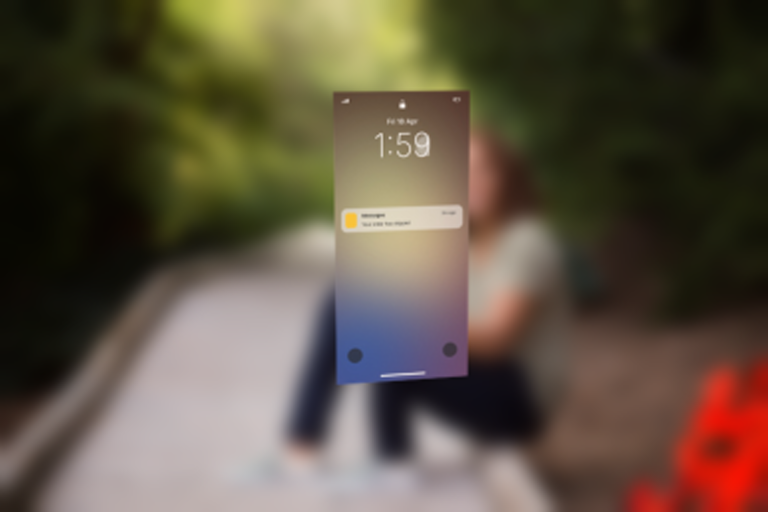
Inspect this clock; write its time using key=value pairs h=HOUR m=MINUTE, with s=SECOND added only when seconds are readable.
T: h=1 m=59
